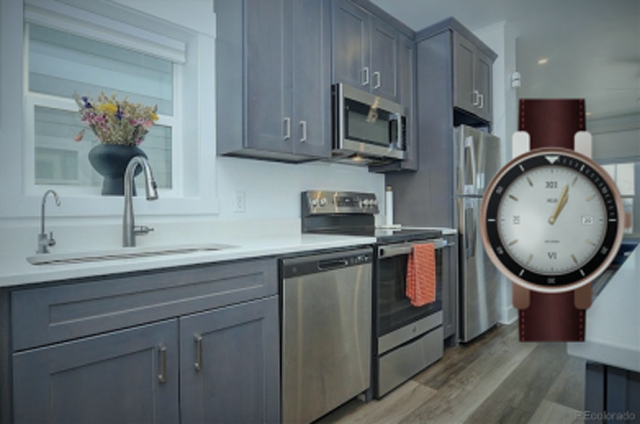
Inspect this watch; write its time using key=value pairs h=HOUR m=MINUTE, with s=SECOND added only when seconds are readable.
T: h=1 m=4
